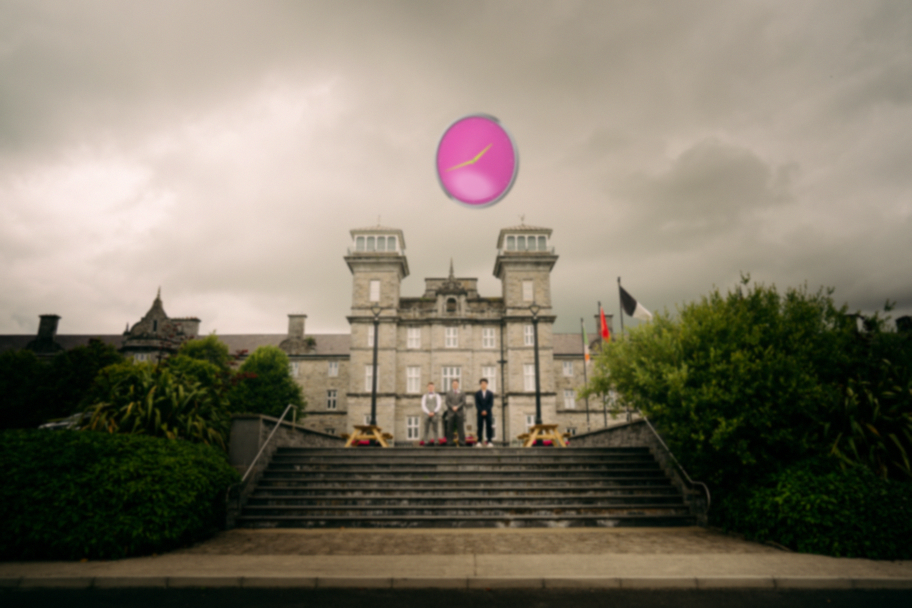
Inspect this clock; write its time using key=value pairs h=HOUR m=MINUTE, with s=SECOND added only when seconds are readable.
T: h=1 m=42
